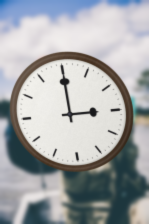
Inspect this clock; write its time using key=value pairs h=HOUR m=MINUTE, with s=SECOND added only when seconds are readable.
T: h=3 m=0
